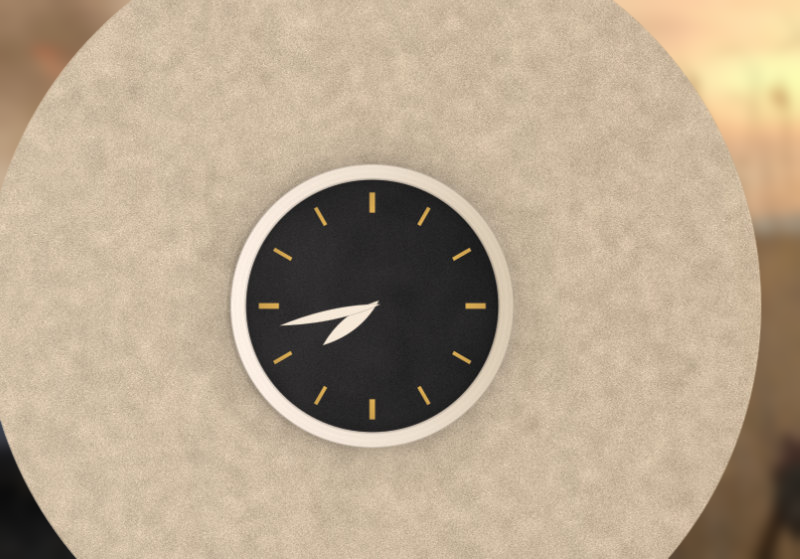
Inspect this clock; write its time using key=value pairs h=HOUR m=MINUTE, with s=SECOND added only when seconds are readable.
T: h=7 m=43
